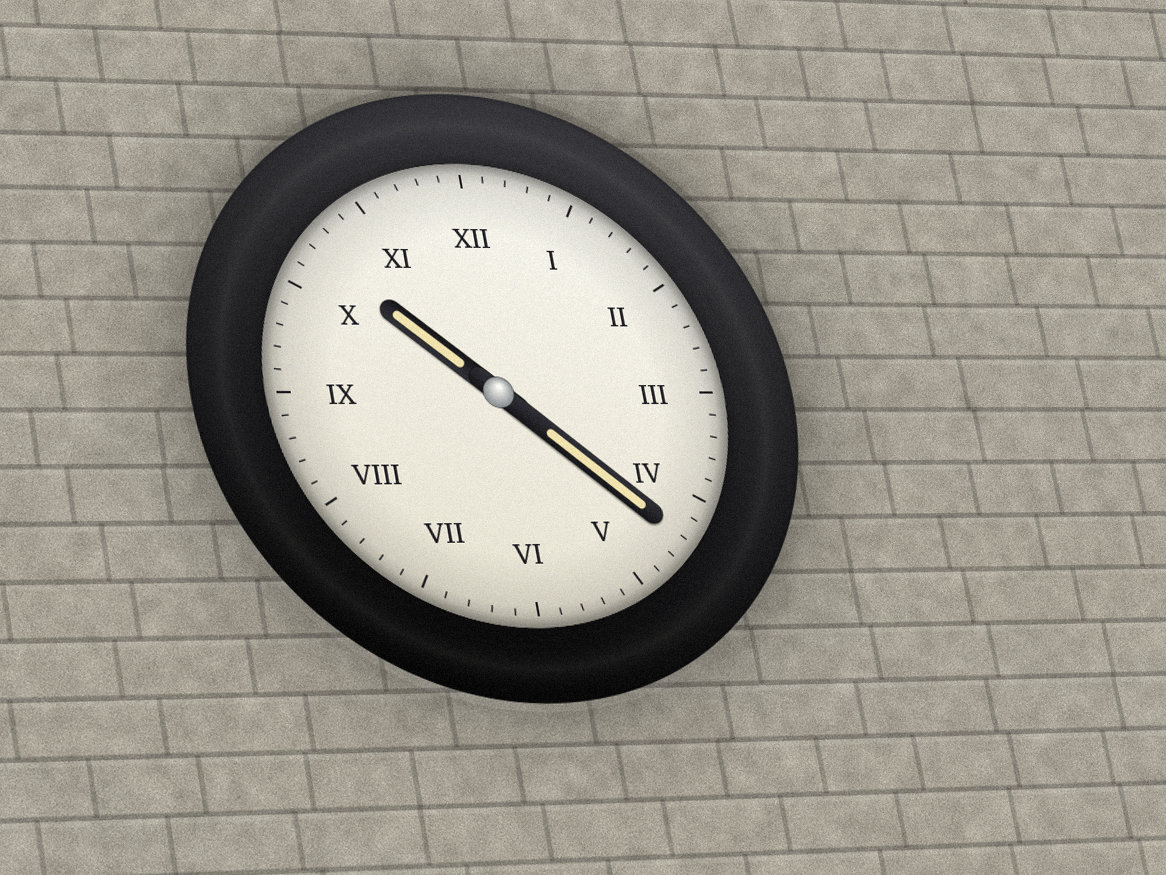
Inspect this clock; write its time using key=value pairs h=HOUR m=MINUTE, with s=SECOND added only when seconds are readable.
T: h=10 m=22
